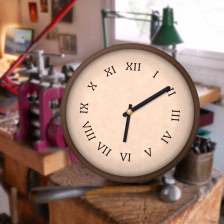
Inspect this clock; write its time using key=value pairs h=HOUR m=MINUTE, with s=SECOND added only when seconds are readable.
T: h=6 m=9
